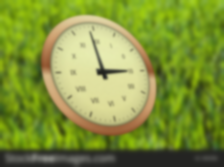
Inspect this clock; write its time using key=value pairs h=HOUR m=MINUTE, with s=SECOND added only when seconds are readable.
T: h=2 m=59
